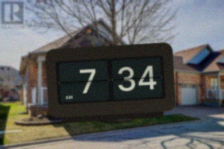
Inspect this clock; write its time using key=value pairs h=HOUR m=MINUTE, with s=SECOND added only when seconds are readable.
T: h=7 m=34
